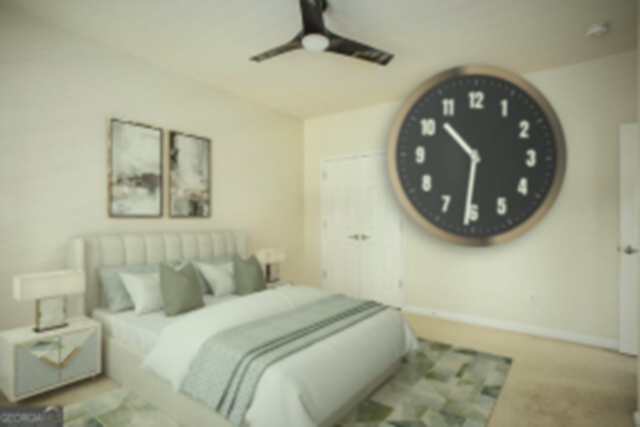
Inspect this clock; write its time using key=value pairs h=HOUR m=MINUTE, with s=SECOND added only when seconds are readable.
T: h=10 m=31
